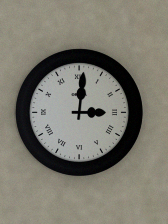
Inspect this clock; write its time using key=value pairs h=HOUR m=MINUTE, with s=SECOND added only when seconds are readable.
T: h=3 m=1
